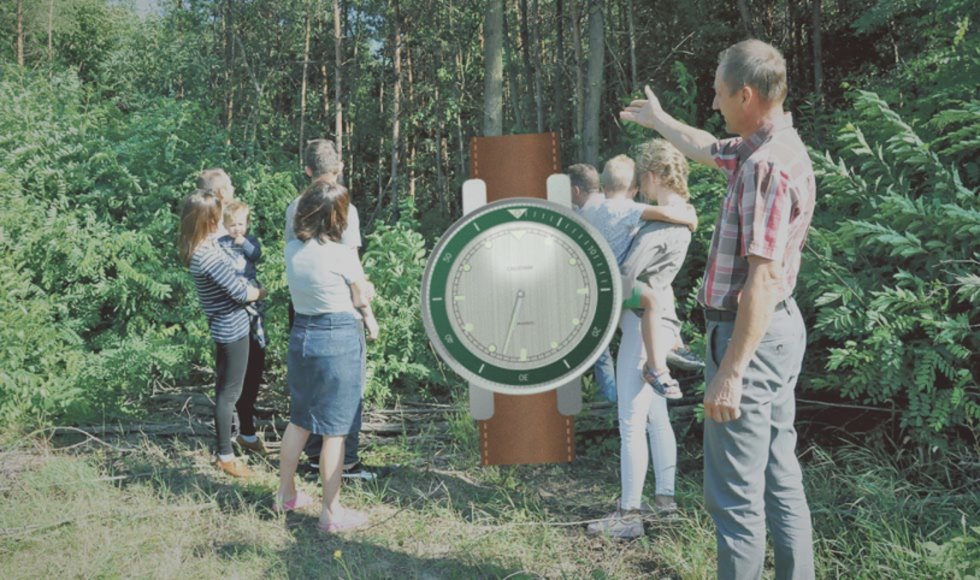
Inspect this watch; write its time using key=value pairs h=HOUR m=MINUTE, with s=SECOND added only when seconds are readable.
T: h=6 m=33
